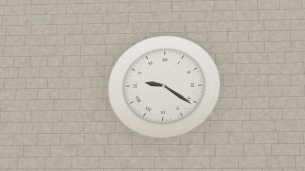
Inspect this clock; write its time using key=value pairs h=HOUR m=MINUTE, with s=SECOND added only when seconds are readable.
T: h=9 m=21
